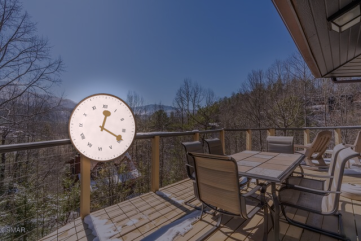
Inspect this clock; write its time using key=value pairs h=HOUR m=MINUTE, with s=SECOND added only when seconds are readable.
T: h=12 m=19
